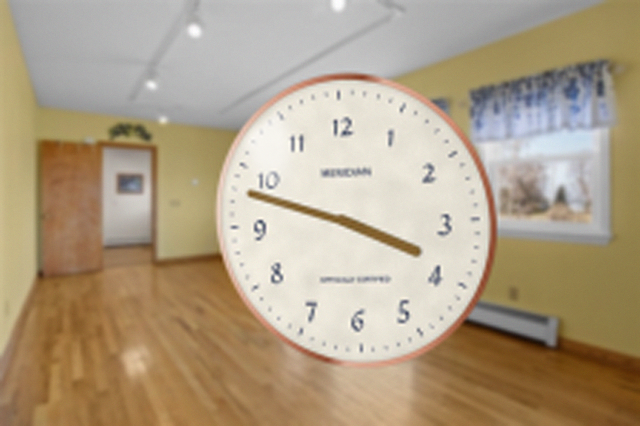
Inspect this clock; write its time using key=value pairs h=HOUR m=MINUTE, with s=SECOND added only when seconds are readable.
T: h=3 m=48
